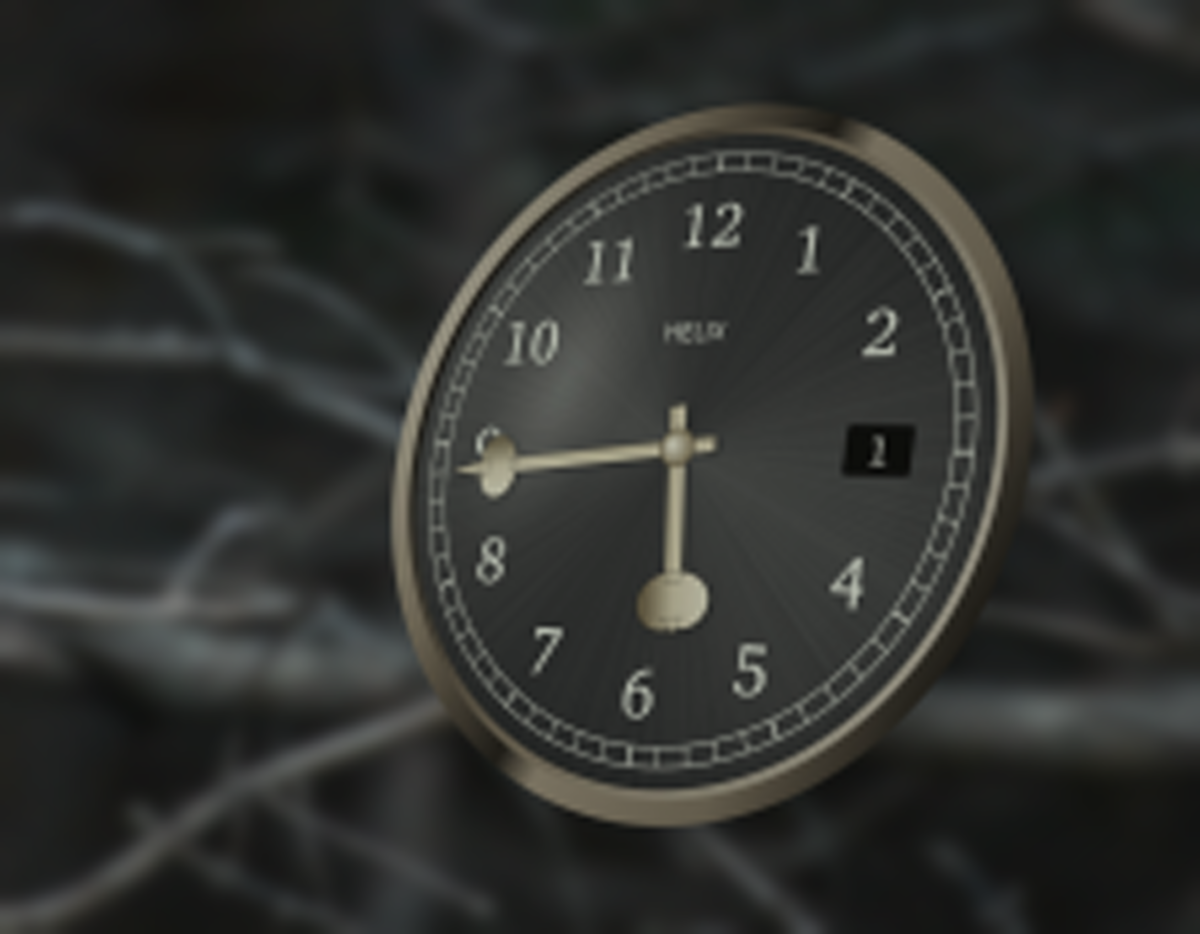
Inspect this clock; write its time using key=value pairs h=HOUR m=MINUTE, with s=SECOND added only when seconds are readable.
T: h=5 m=44
